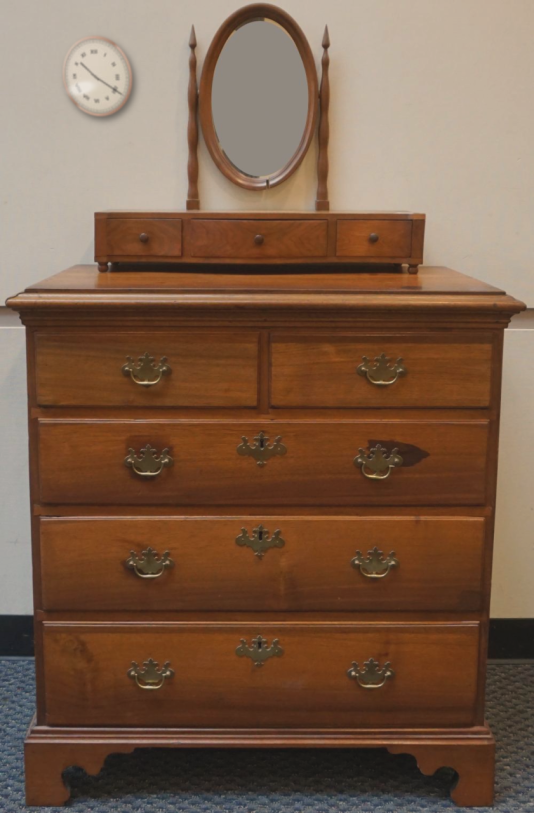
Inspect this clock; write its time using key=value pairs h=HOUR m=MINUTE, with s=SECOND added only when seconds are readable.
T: h=10 m=20
